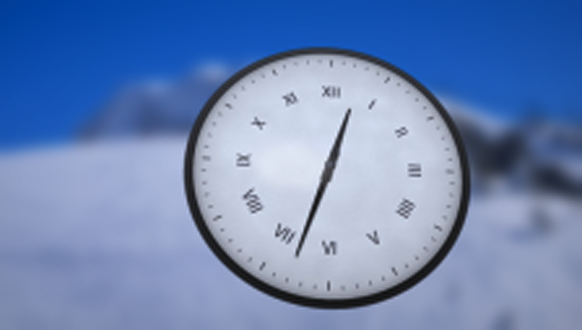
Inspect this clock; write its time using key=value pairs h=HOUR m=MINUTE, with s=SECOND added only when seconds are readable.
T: h=12 m=33
